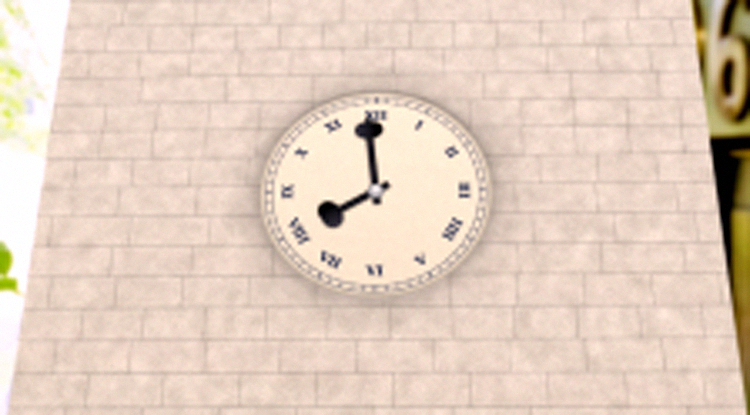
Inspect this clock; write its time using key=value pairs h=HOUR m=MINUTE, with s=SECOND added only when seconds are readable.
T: h=7 m=59
